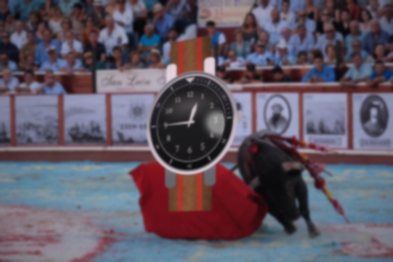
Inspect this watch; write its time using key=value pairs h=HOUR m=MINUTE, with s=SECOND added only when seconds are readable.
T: h=12 m=45
